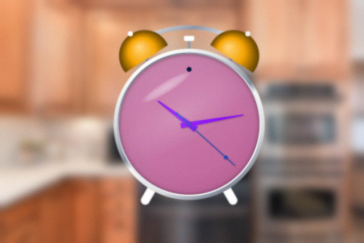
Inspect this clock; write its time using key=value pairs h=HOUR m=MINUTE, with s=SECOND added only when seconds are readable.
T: h=10 m=13 s=22
